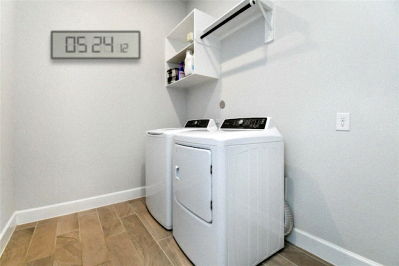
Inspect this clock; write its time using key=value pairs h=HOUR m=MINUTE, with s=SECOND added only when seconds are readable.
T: h=5 m=24 s=12
